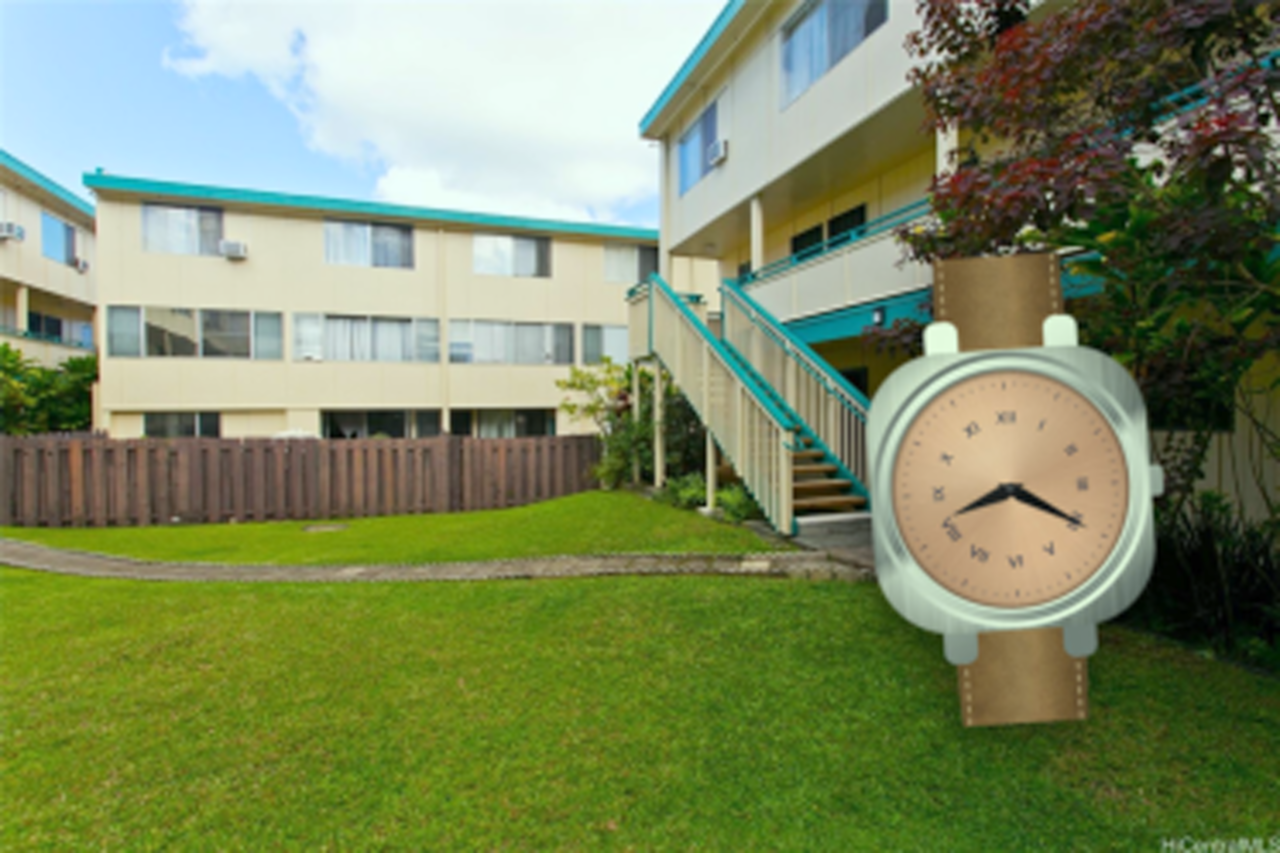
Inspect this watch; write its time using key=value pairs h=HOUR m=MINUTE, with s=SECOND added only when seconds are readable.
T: h=8 m=20
